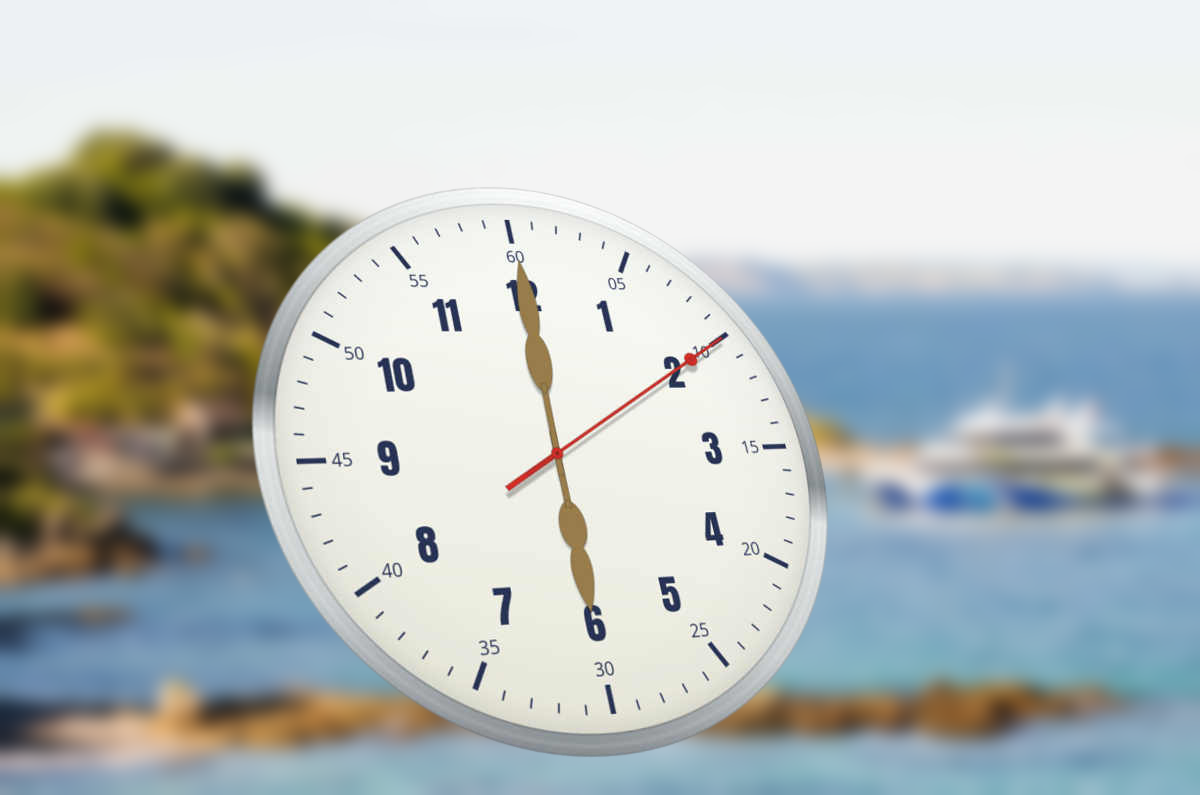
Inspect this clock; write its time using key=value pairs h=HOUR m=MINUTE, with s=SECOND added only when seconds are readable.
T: h=6 m=0 s=10
